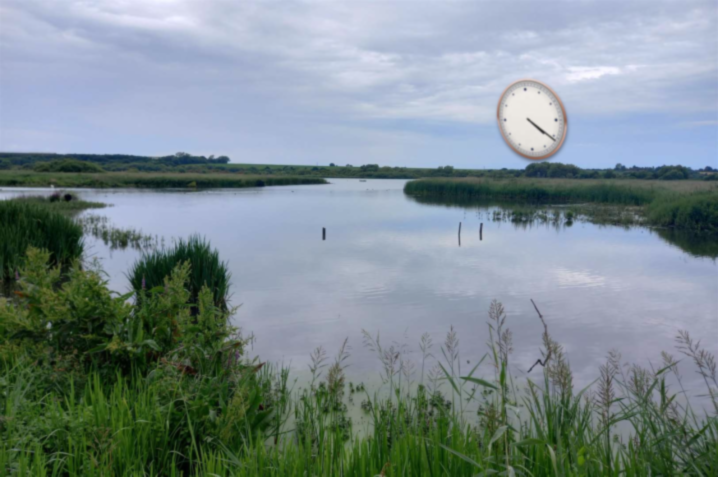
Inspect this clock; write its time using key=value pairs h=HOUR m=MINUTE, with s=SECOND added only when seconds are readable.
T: h=4 m=21
